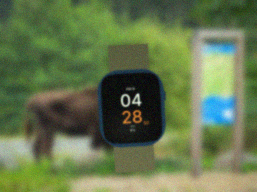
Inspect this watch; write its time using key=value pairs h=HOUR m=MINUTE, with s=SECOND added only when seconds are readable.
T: h=4 m=28
